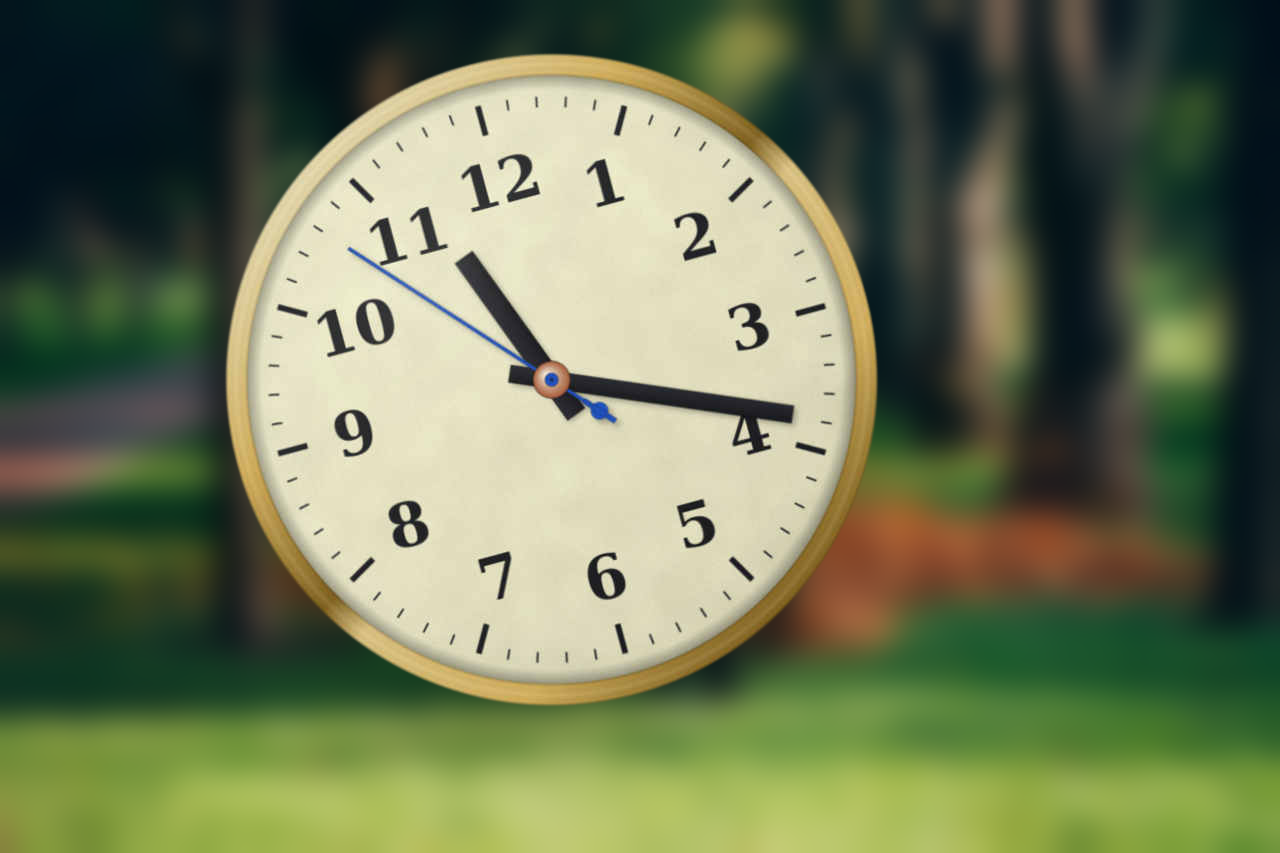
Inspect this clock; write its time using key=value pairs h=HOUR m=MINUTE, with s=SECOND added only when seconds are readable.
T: h=11 m=18 s=53
